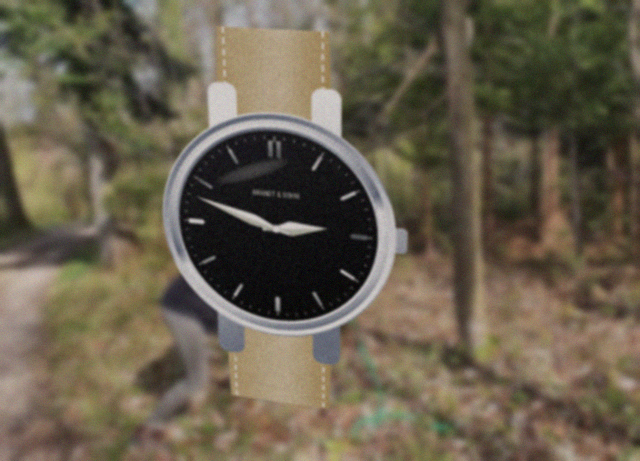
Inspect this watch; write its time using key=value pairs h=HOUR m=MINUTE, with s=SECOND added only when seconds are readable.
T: h=2 m=48
